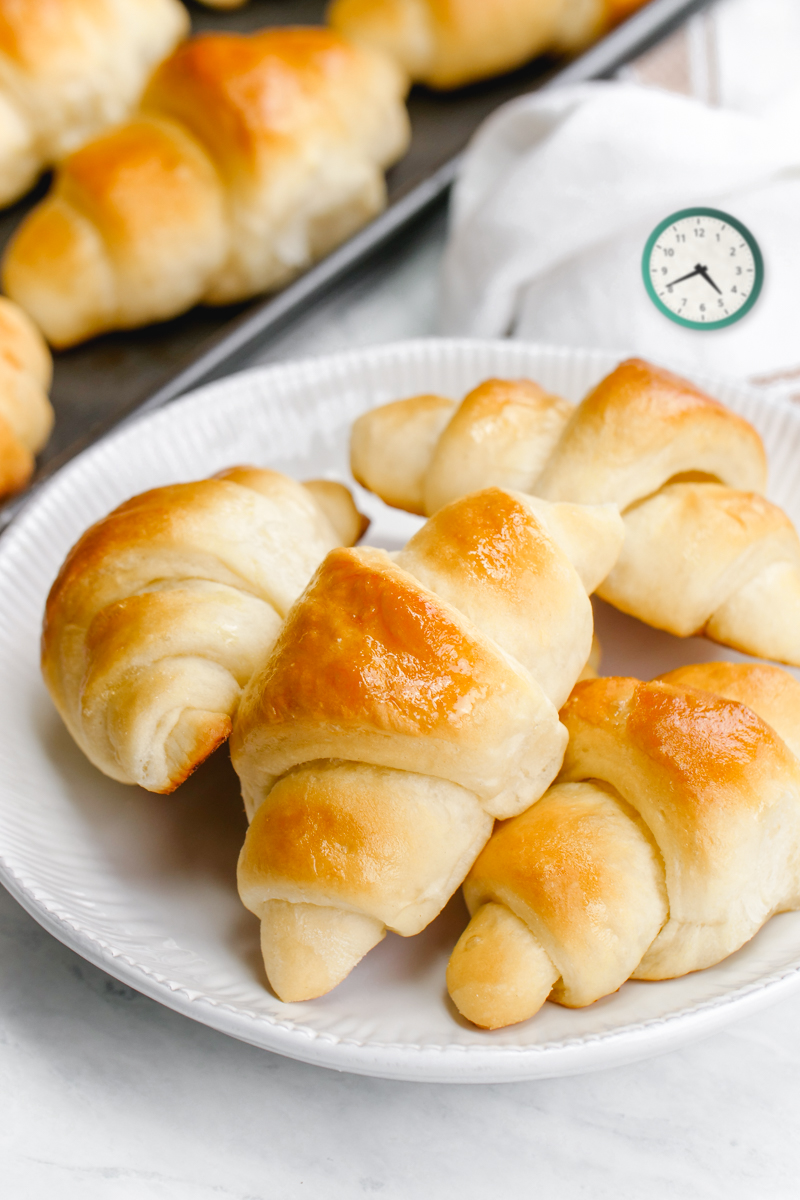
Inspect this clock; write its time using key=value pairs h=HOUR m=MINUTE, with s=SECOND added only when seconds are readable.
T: h=4 m=41
